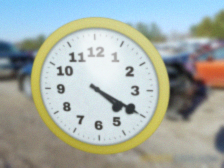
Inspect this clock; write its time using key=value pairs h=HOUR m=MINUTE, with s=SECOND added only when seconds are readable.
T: h=4 m=20
